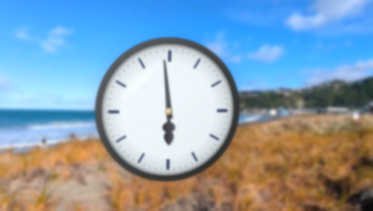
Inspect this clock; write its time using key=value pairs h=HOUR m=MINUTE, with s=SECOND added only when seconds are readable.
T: h=5 m=59
